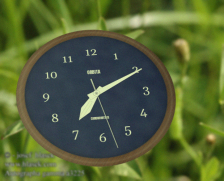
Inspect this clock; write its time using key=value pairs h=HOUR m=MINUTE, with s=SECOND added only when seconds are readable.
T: h=7 m=10 s=28
